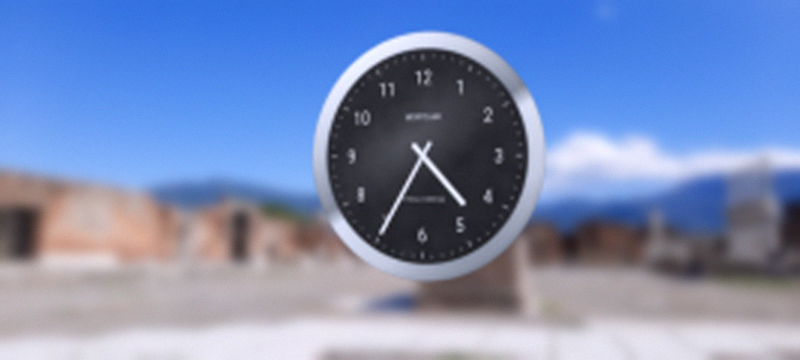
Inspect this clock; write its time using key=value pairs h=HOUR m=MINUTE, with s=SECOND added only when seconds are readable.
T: h=4 m=35
